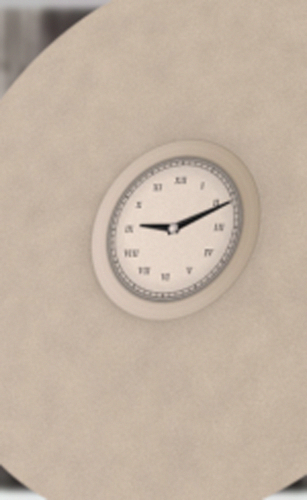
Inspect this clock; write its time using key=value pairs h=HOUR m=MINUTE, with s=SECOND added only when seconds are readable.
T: h=9 m=11
